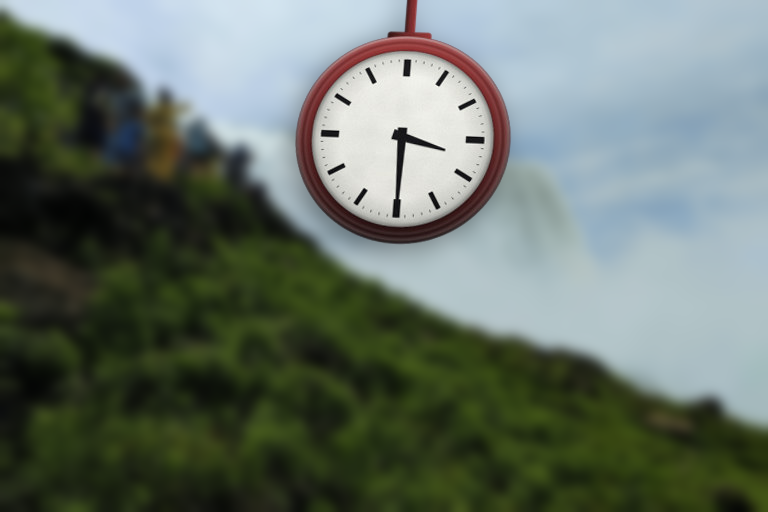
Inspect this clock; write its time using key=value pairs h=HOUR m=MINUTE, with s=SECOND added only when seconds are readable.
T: h=3 m=30
